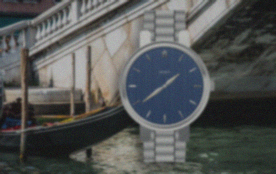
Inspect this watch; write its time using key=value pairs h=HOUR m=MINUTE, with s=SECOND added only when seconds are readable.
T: h=1 m=39
